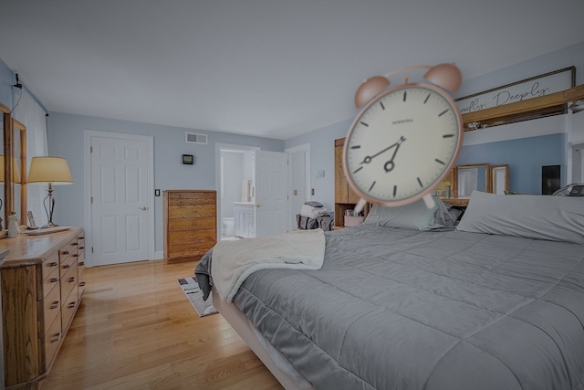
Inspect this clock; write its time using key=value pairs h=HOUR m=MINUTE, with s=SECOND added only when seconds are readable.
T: h=6 m=41
